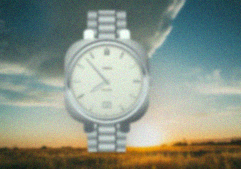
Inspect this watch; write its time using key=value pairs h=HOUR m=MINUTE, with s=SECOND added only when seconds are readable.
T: h=7 m=53
